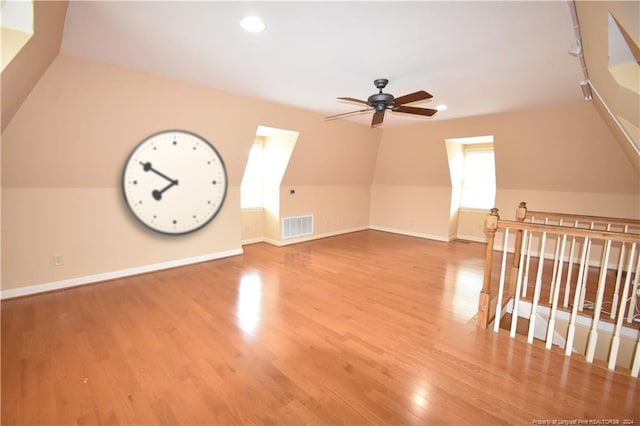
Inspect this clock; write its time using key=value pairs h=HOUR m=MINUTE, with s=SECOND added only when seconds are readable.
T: h=7 m=50
